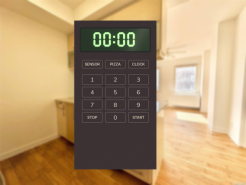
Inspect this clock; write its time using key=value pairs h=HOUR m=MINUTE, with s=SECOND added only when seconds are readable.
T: h=0 m=0
